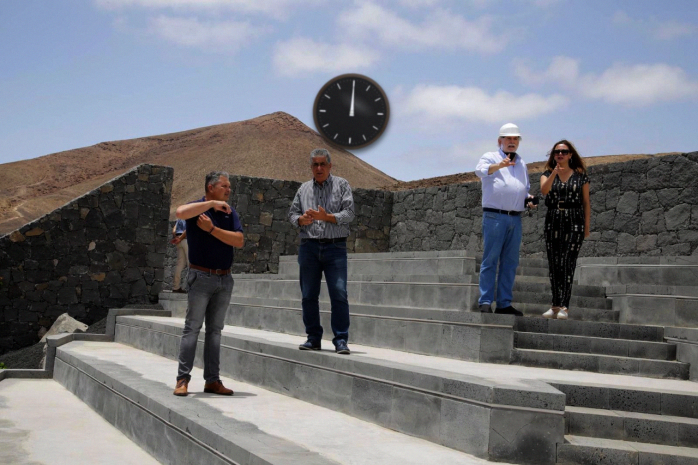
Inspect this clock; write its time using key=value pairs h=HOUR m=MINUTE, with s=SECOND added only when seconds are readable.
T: h=12 m=0
